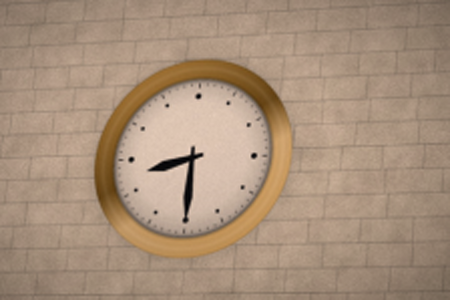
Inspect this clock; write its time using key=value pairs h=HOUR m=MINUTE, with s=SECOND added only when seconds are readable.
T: h=8 m=30
